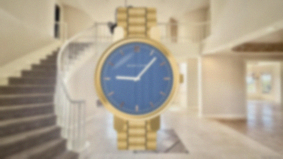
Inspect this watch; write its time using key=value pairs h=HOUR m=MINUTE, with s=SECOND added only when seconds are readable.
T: h=9 m=7
